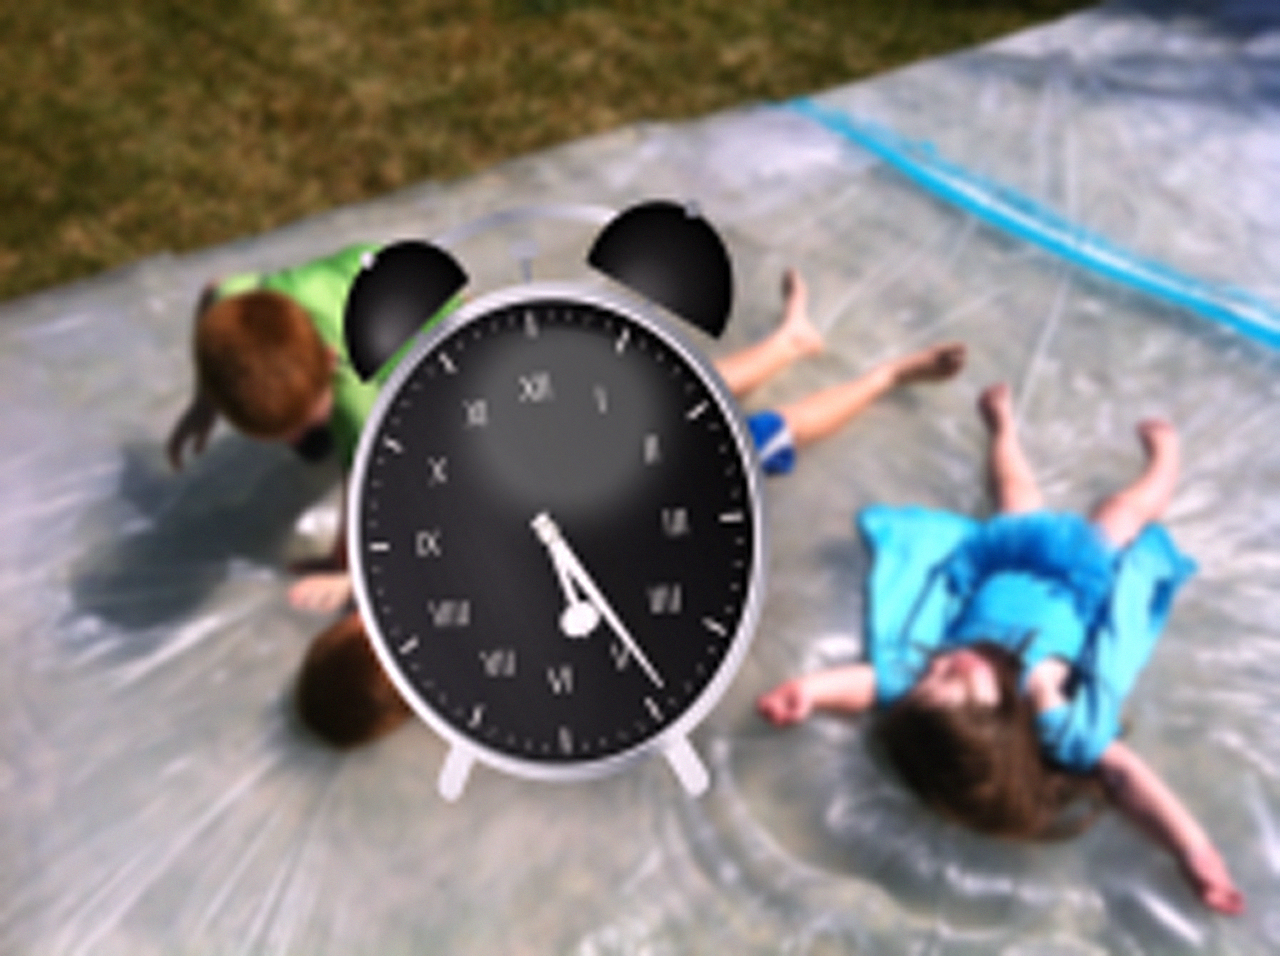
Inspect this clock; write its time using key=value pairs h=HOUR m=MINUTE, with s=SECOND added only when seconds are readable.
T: h=5 m=24
